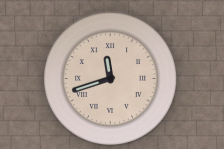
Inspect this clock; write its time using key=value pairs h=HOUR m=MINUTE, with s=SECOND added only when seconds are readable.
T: h=11 m=42
